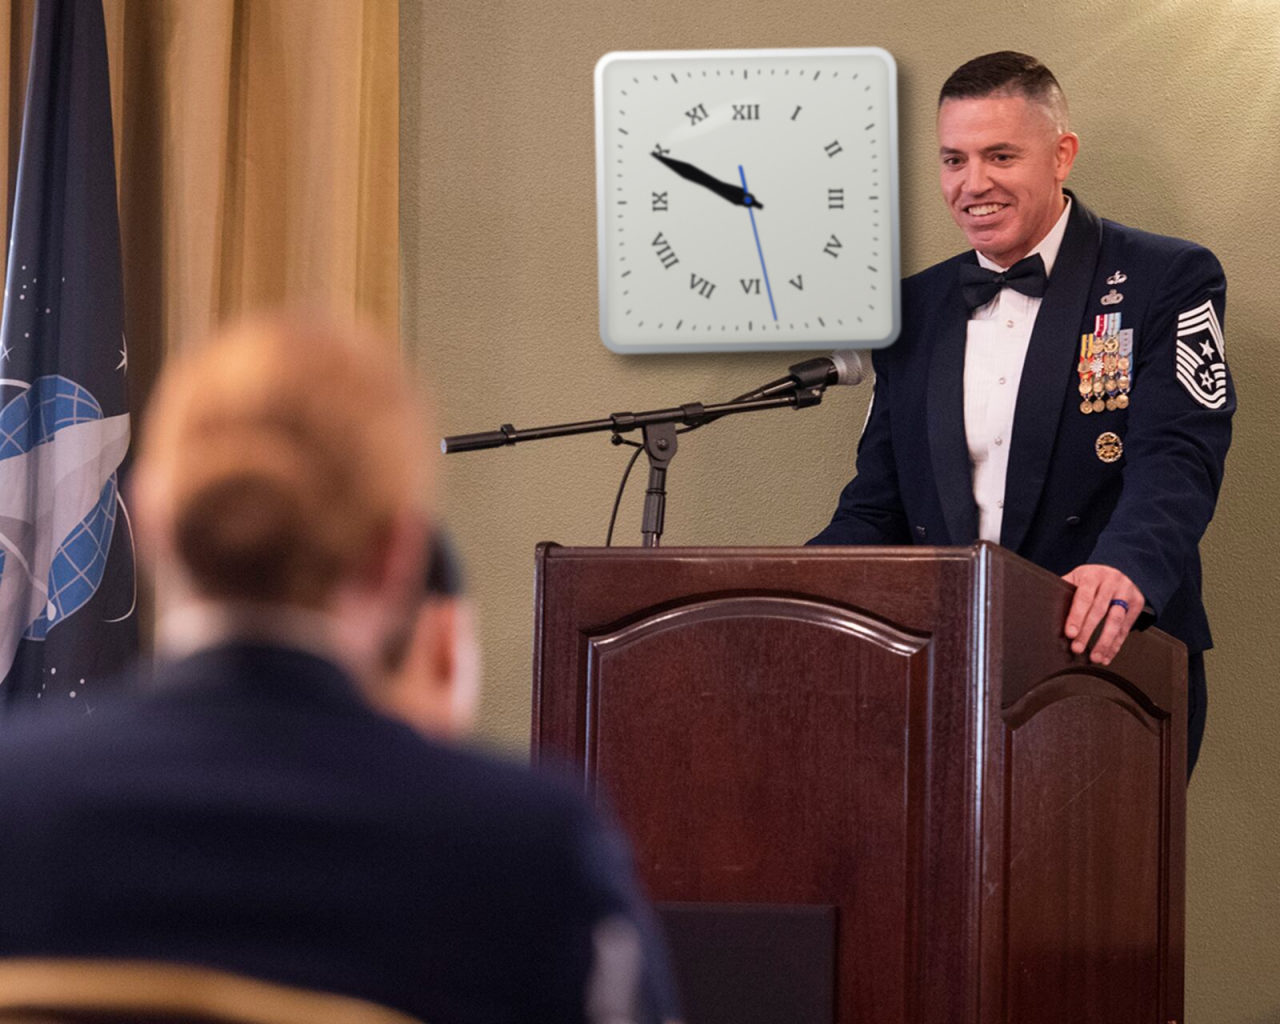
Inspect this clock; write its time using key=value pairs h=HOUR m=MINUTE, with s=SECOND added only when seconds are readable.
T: h=9 m=49 s=28
